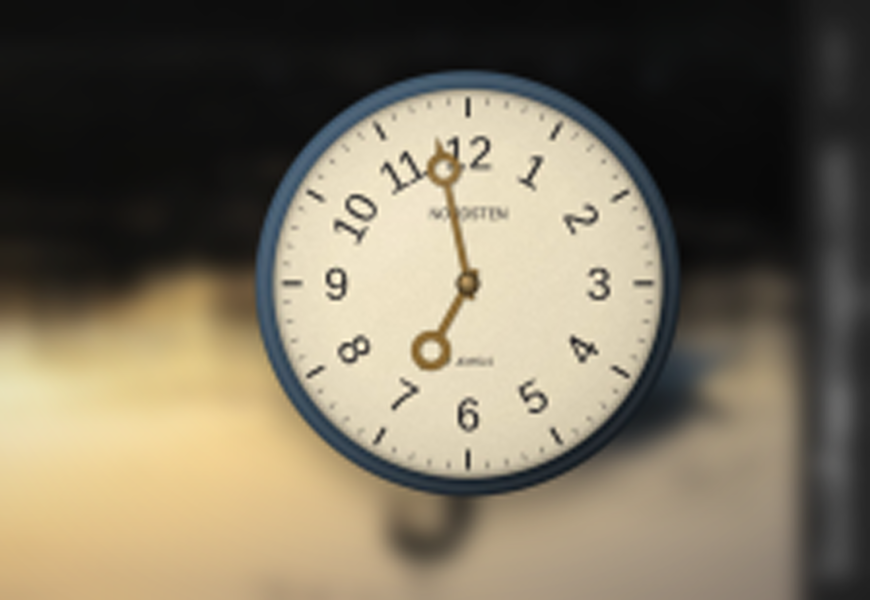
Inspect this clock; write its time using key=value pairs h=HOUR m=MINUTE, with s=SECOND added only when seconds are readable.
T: h=6 m=58
